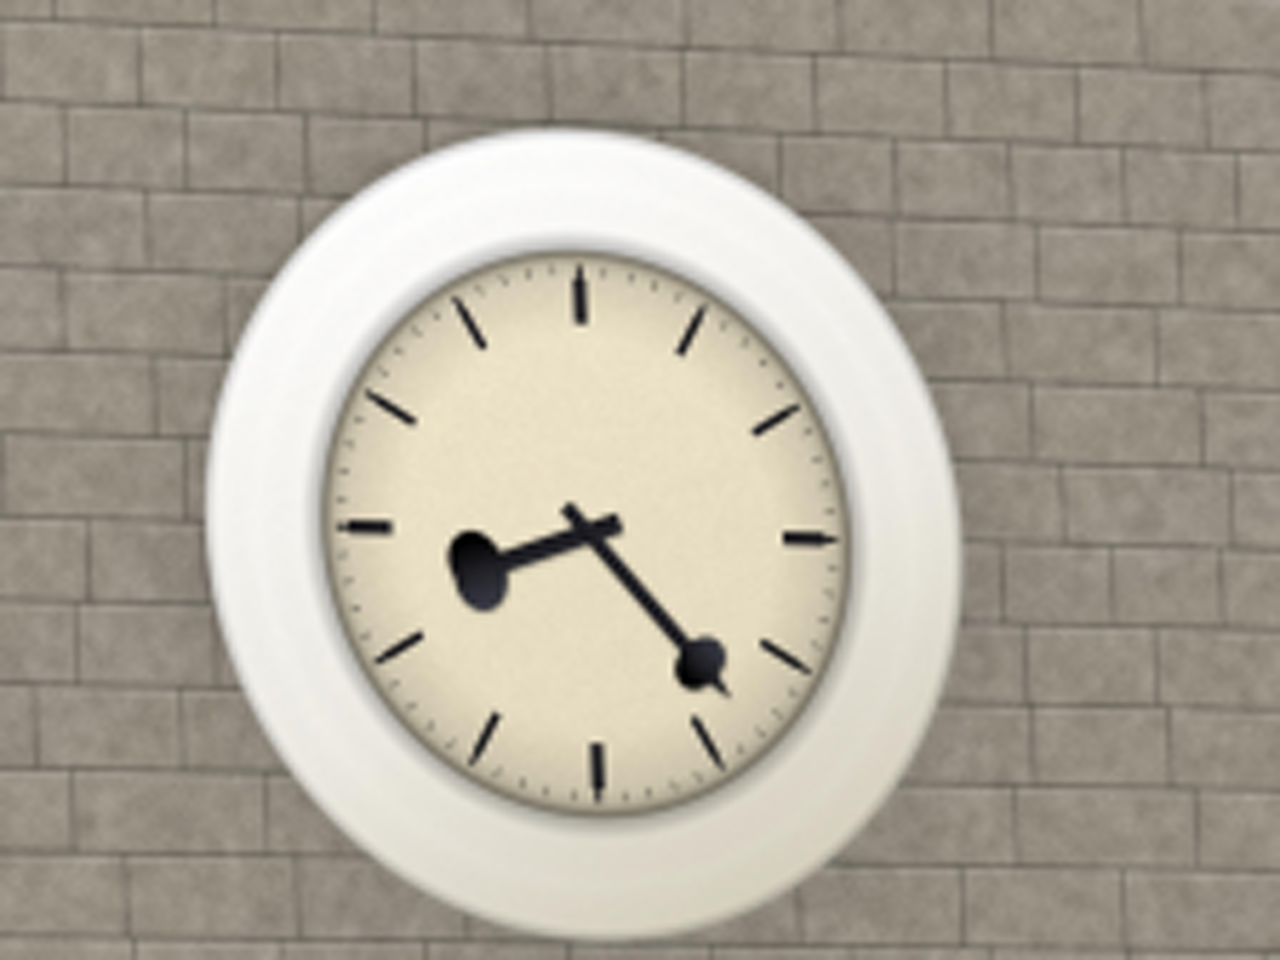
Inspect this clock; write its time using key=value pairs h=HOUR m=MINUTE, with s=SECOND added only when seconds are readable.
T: h=8 m=23
